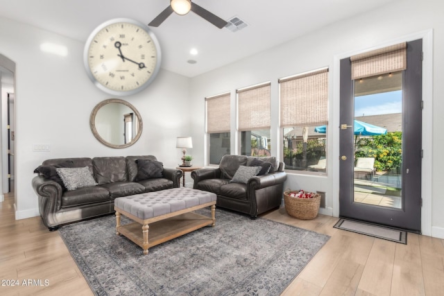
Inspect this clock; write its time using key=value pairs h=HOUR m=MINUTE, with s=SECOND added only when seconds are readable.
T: h=11 m=19
